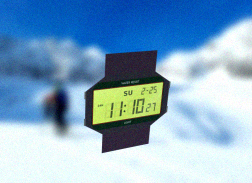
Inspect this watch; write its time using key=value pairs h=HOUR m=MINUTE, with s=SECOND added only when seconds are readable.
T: h=11 m=10 s=27
